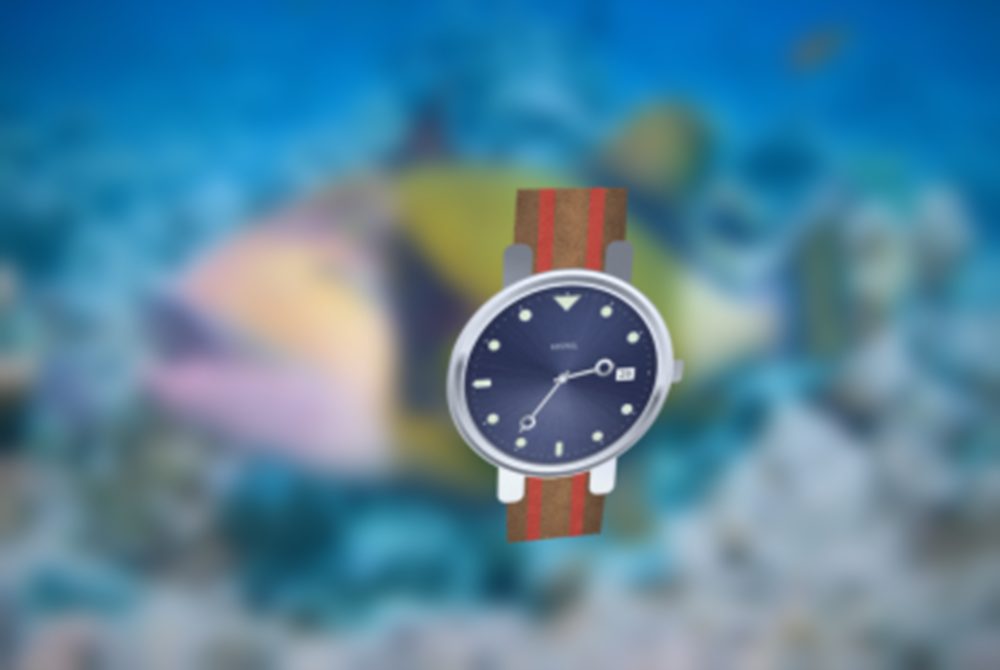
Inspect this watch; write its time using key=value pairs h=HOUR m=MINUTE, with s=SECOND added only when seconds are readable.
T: h=2 m=36
